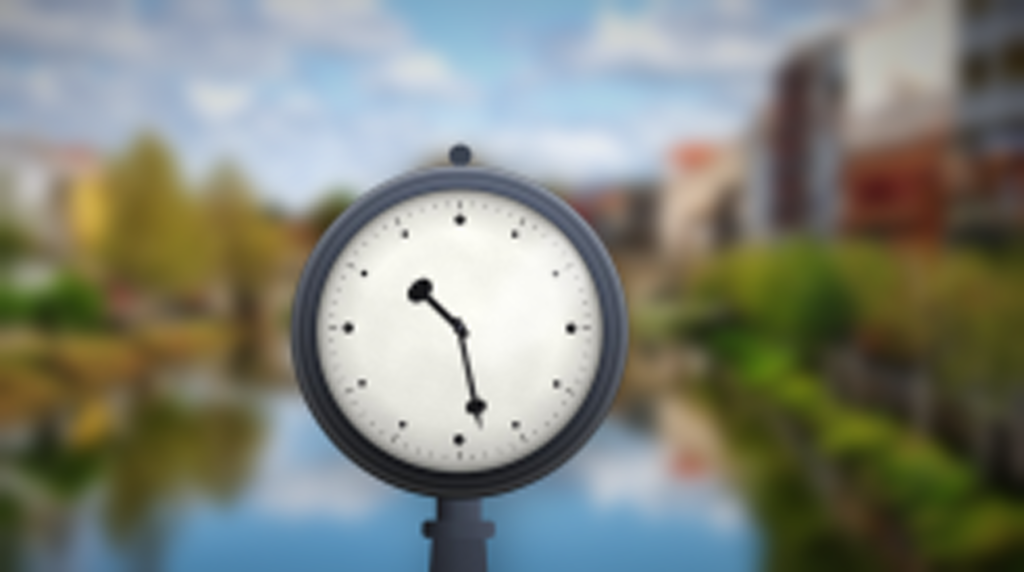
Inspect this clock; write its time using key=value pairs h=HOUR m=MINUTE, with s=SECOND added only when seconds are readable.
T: h=10 m=28
